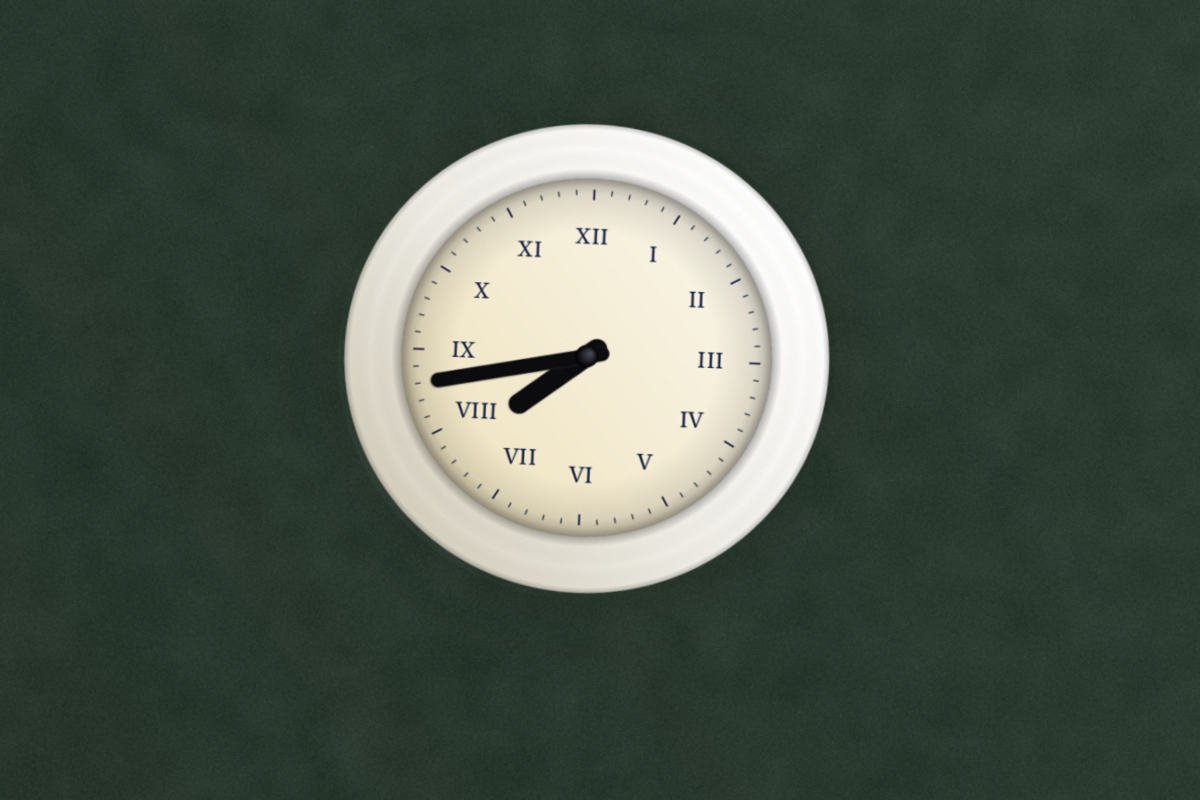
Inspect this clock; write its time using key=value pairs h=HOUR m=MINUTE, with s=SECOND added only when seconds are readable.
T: h=7 m=43
